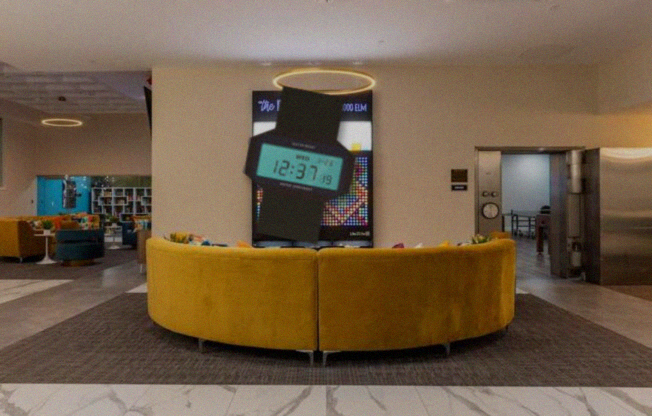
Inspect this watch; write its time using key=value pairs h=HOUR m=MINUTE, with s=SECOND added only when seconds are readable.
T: h=12 m=37
